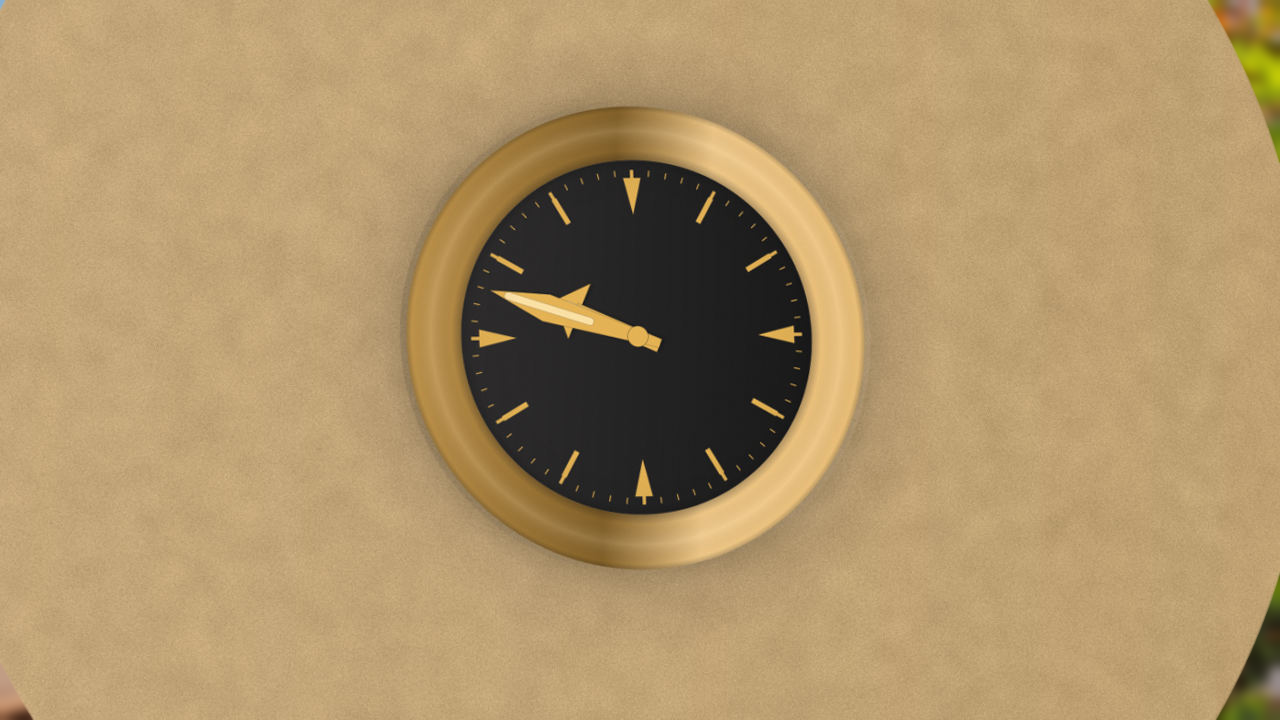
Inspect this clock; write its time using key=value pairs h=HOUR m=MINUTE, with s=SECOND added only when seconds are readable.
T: h=9 m=48
